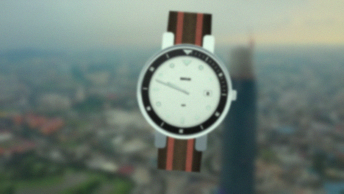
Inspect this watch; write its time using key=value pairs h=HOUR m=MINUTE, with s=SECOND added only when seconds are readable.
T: h=9 m=48
